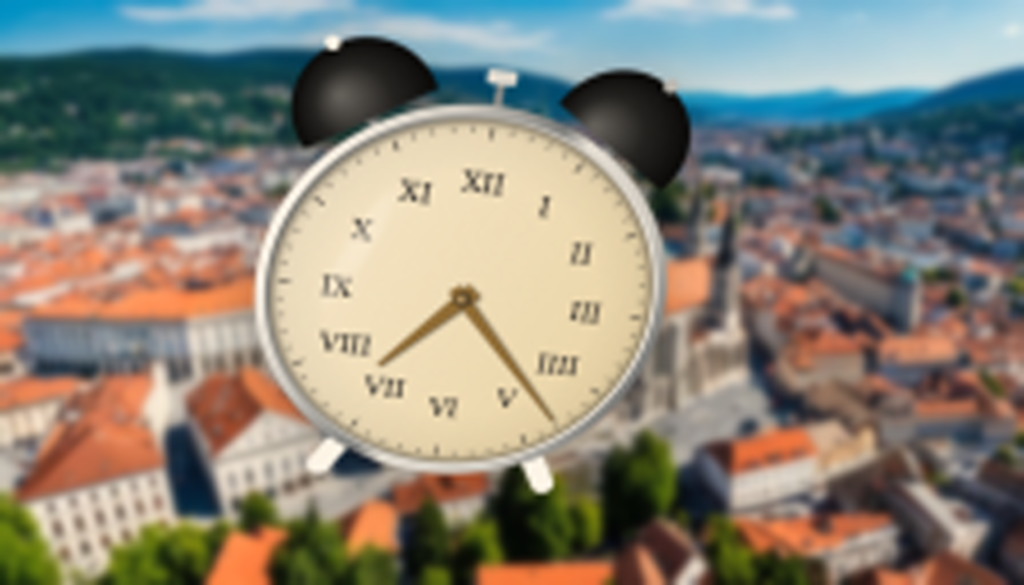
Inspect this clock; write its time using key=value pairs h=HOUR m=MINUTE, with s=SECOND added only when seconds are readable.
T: h=7 m=23
